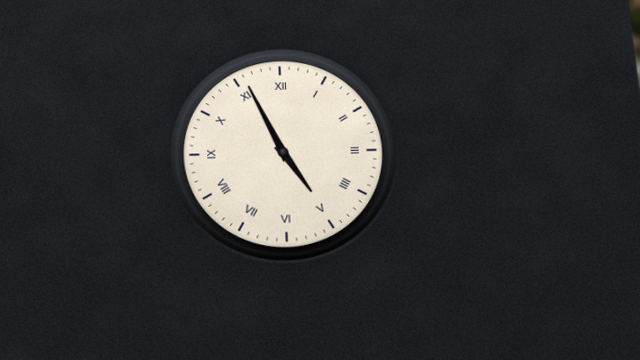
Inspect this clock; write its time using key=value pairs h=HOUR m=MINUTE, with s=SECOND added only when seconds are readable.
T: h=4 m=56
